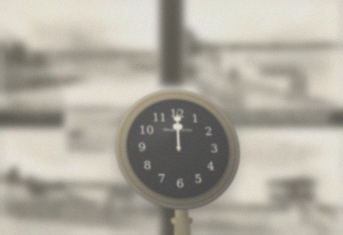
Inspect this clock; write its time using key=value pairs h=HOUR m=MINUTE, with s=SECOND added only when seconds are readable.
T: h=12 m=0
